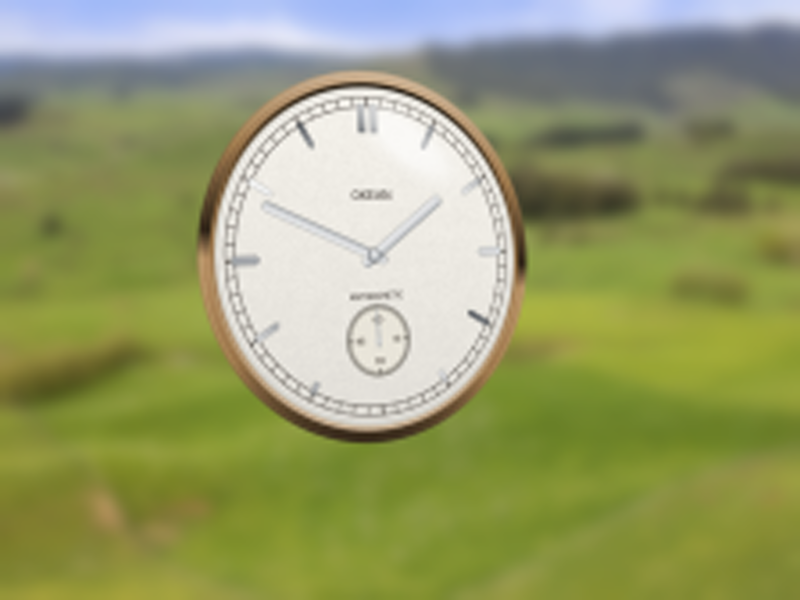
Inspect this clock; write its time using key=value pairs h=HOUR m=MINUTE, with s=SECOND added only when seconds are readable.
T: h=1 m=49
